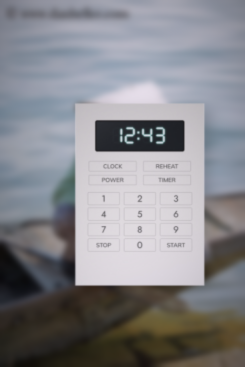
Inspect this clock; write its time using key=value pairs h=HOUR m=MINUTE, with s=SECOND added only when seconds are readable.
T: h=12 m=43
